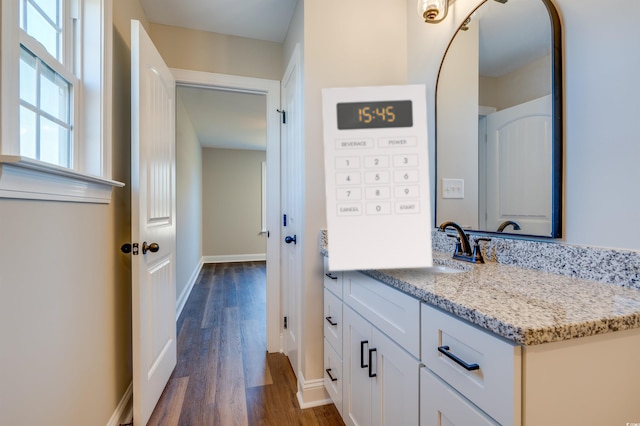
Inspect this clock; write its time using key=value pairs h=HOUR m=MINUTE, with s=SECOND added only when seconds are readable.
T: h=15 m=45
